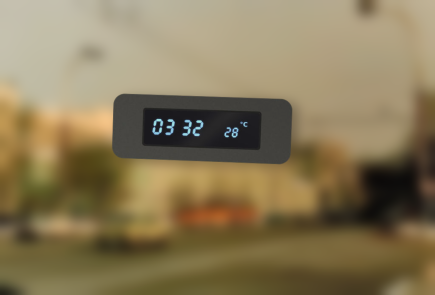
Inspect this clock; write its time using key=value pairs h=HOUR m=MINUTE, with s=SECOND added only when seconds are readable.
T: h=3 m=32
